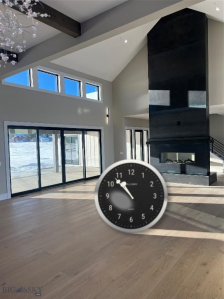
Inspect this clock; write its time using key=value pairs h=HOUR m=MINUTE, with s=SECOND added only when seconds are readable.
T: h=10 m=53
